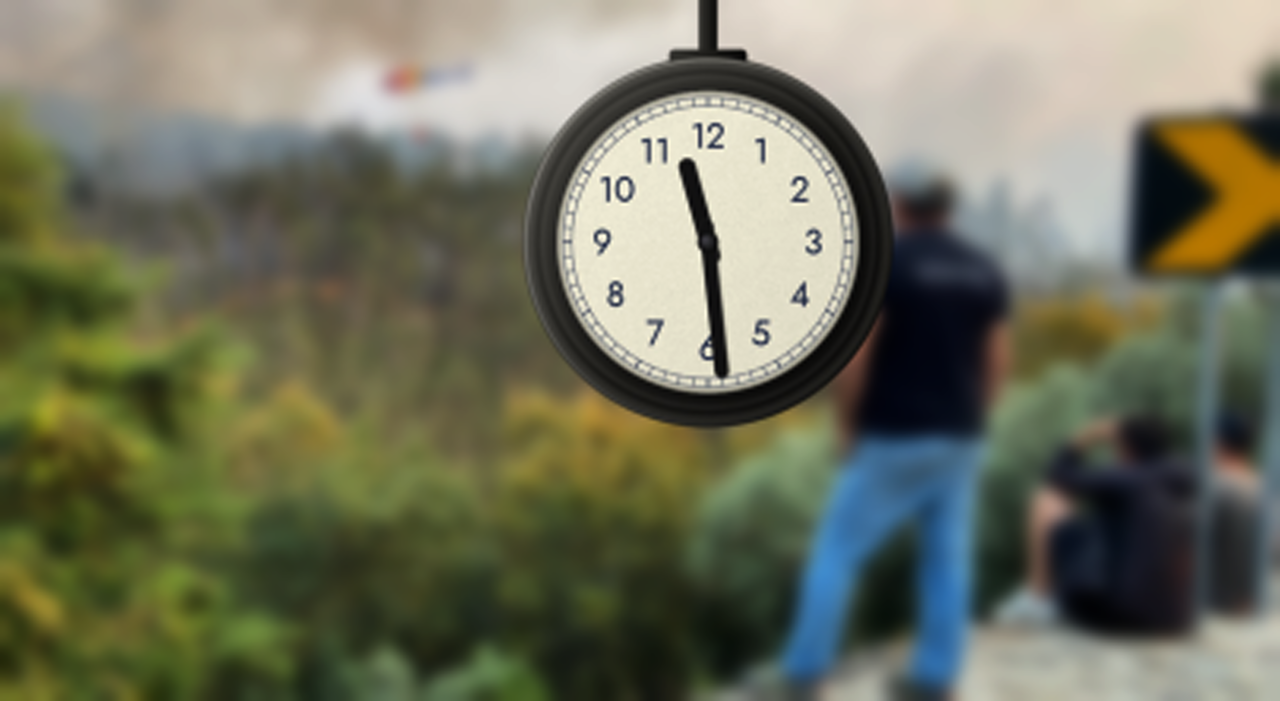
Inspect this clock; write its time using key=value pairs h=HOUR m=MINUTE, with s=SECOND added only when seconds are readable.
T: h=11 m=29
